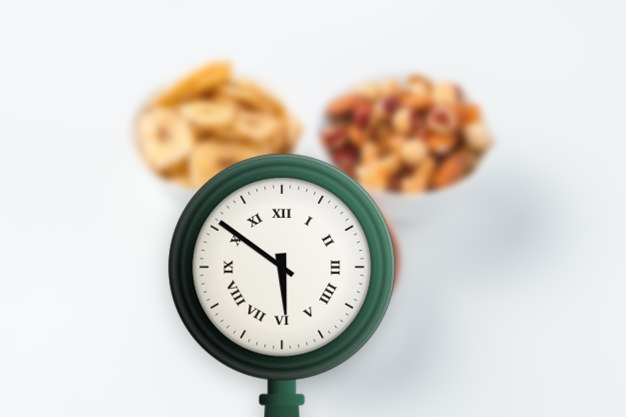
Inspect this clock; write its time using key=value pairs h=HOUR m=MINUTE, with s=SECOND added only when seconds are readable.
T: h=5 m=51
